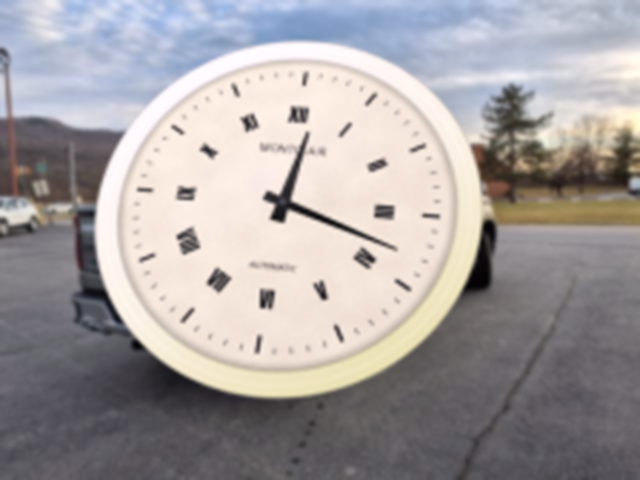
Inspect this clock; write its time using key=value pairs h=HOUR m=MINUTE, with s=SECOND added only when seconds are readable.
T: h=12 m=18
